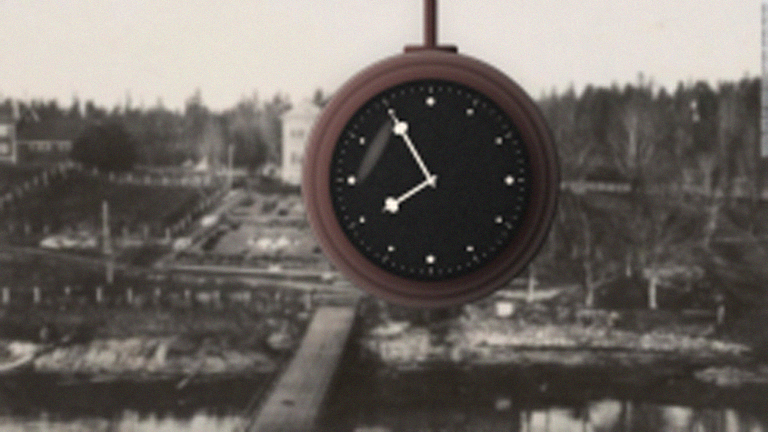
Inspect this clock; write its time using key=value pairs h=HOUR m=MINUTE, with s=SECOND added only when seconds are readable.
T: h=7 m=55
